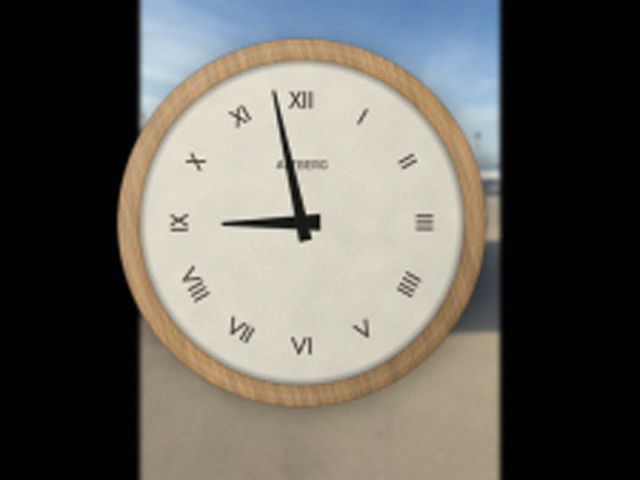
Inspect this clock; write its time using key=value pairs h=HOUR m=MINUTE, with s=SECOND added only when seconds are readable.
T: h=8 m=58
